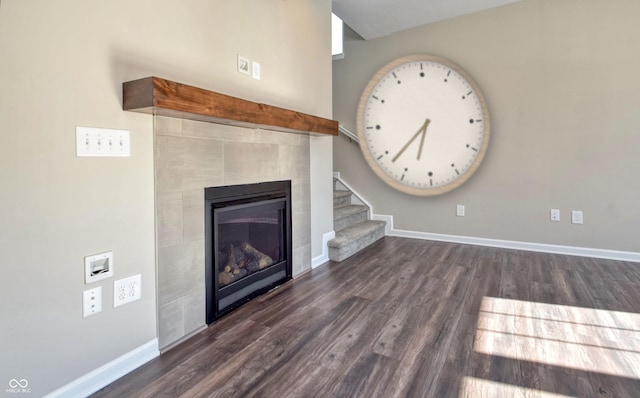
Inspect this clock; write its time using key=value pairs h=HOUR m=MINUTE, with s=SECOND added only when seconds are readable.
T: h=6 m=38
